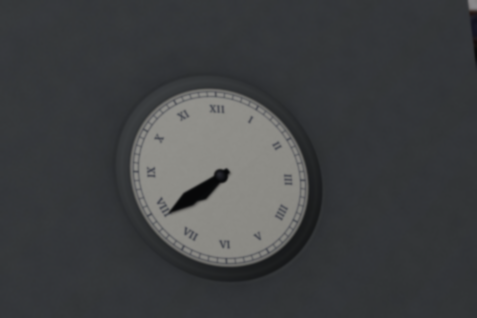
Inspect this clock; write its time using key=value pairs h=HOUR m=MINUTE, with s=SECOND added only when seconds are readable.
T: h=7 m=39
